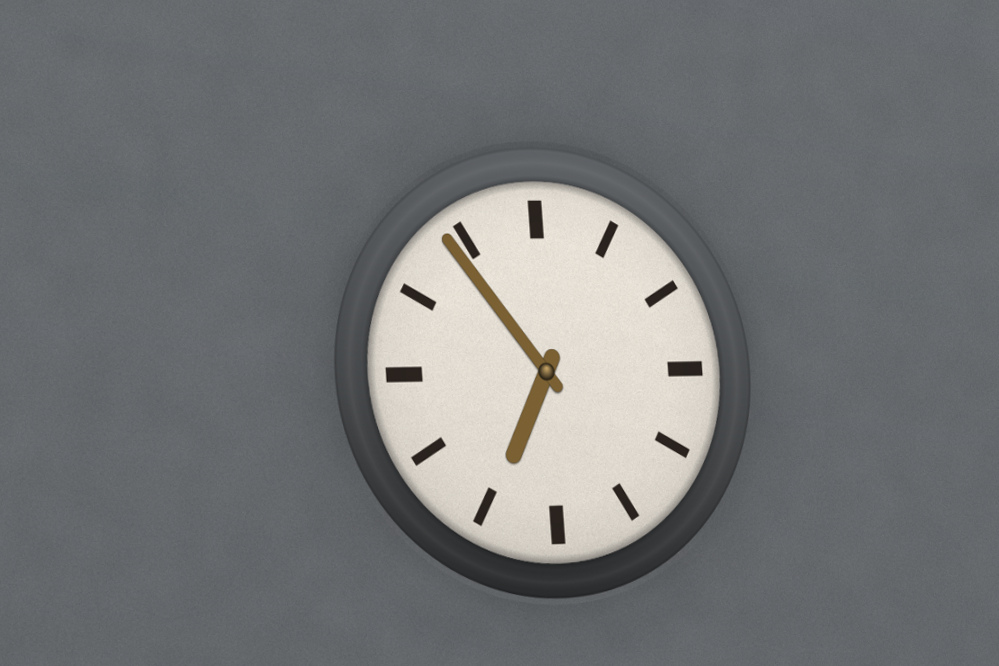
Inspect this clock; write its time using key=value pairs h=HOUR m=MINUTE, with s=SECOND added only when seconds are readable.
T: h=6 m=54
